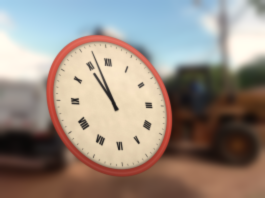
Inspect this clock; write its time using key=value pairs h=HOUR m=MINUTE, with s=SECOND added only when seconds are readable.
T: h=10 m=57
